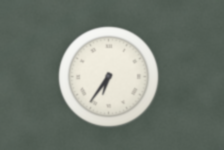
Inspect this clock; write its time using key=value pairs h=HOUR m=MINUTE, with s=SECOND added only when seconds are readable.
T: h=6 m=36
